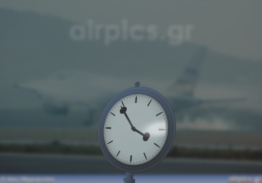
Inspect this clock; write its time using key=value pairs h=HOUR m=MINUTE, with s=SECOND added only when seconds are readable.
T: h=3 m=54
